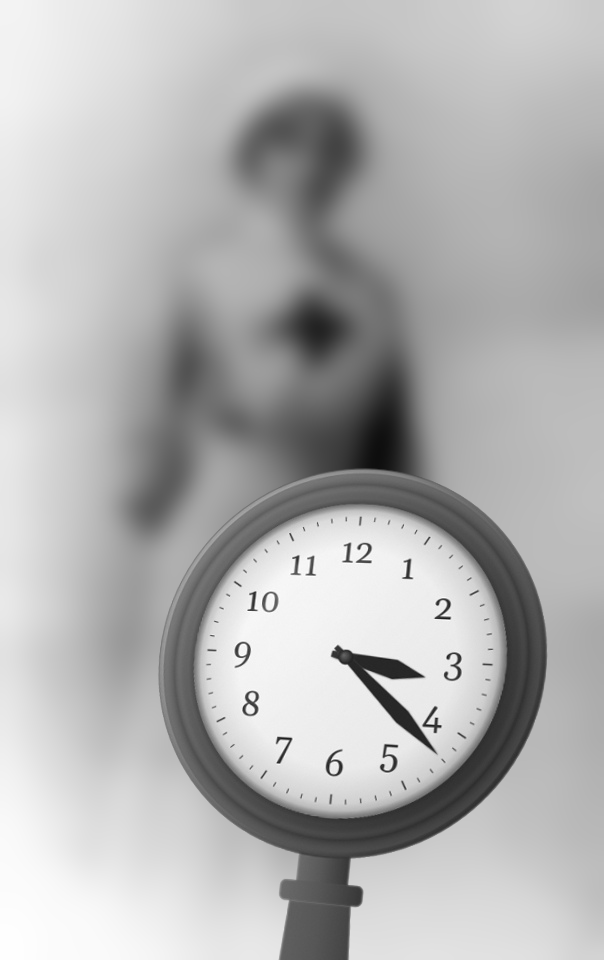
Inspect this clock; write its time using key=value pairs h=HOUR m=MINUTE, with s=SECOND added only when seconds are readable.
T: h=3 m=22
